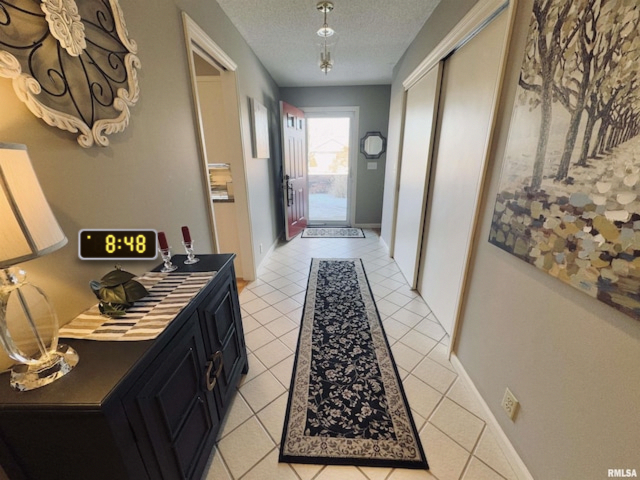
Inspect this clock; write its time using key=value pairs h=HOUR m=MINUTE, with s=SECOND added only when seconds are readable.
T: h=8 m=48
